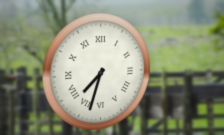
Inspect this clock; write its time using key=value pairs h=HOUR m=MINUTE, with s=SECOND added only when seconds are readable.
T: h=7 m=33
